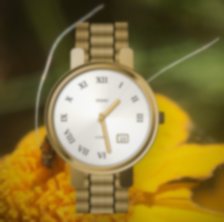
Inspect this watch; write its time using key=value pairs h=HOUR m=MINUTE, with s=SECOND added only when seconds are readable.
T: h=1 m=28
